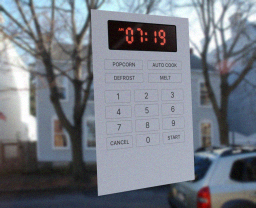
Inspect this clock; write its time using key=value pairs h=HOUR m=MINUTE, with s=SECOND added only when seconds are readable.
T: h=7 m=19
